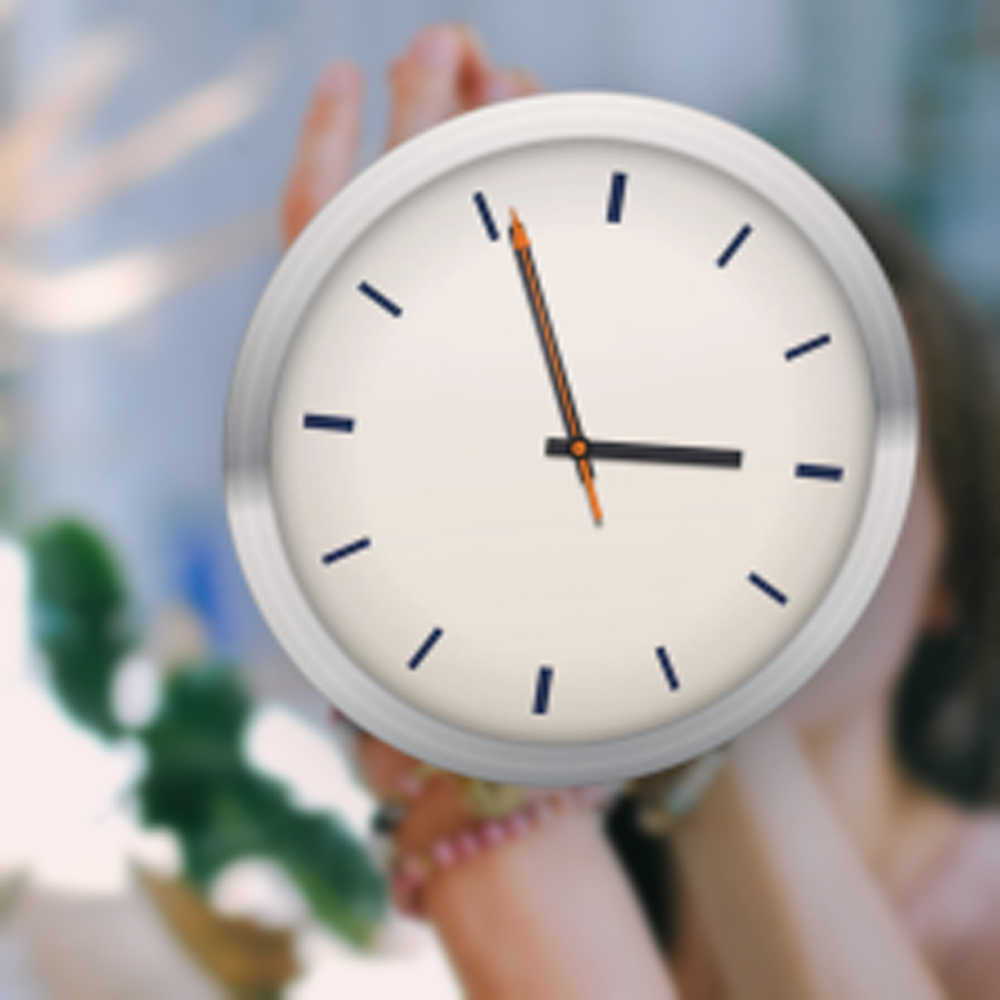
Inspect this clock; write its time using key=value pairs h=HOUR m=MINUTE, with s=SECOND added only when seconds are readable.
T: h=2 m=55 s=56
